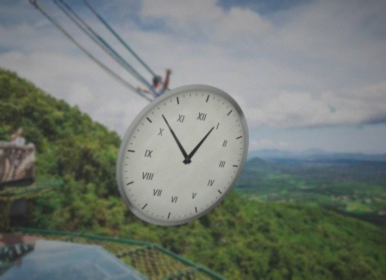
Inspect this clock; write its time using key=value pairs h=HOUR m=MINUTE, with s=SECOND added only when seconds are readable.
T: h=12 m=52
